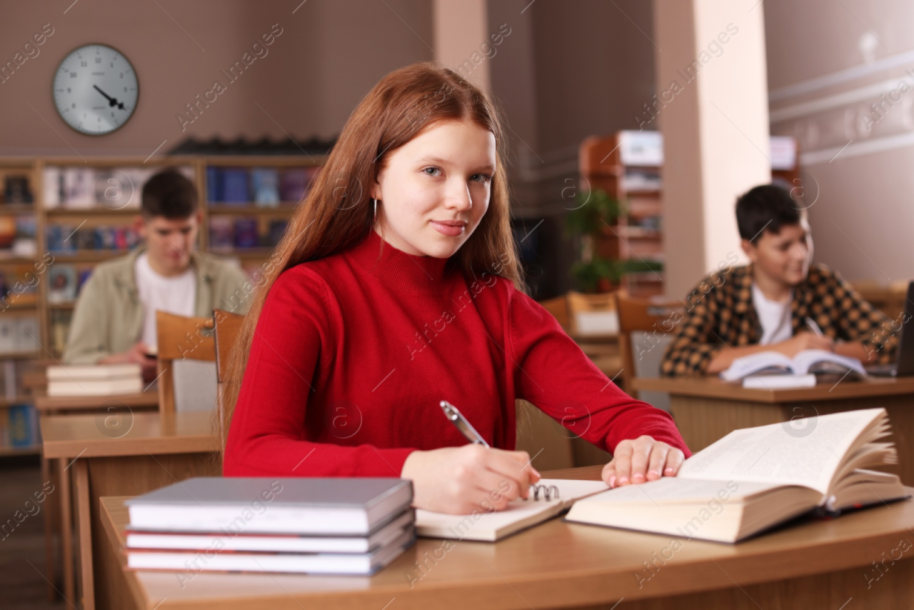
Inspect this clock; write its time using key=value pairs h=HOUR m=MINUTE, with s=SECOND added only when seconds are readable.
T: h=4 m=21
